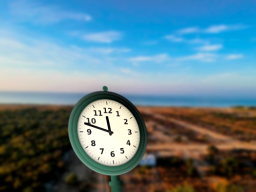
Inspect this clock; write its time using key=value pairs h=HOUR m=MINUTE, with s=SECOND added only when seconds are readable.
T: h=11 m=48
